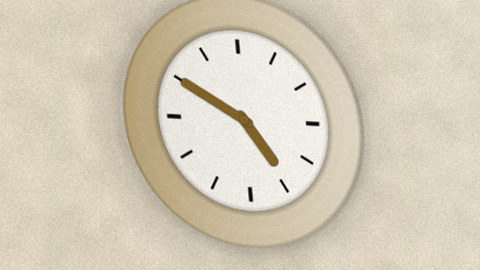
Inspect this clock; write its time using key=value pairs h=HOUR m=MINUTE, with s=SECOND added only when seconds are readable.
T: h=4 m=50
